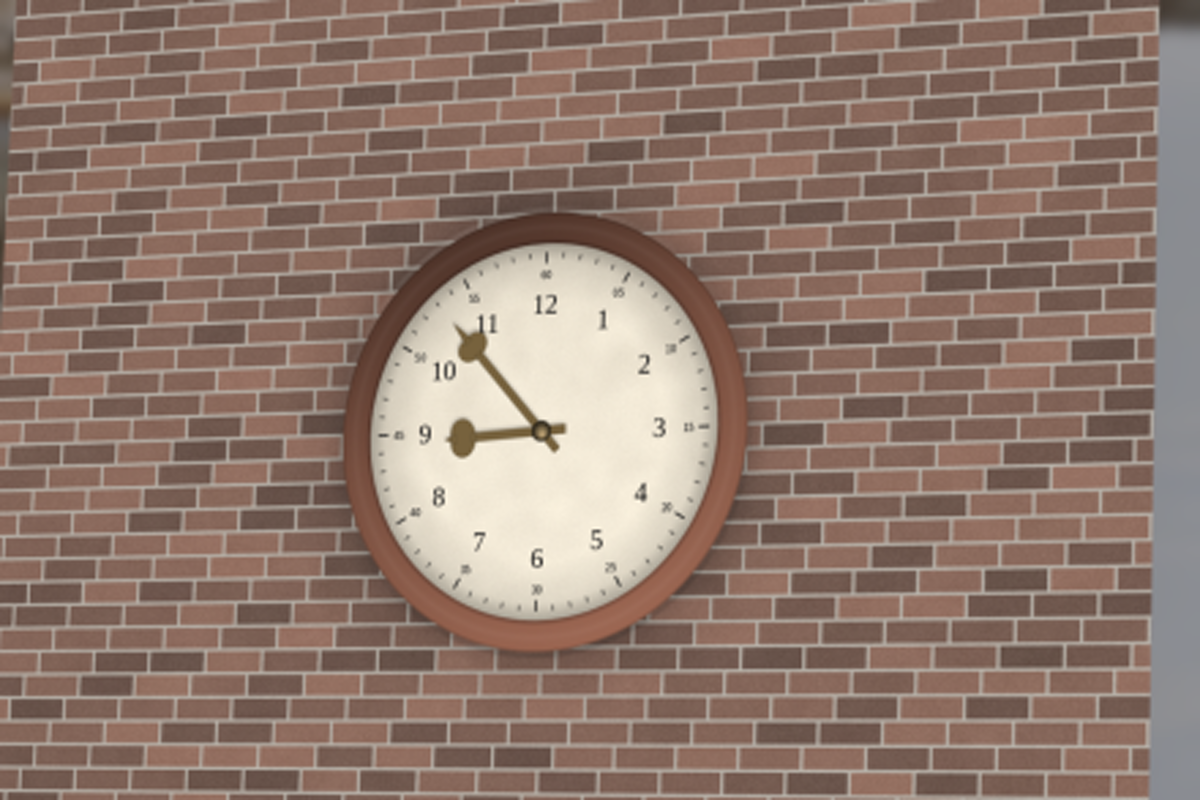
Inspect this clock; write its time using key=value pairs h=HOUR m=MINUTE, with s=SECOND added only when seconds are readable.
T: h=8 m=53
